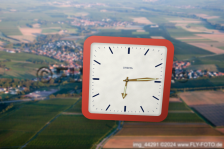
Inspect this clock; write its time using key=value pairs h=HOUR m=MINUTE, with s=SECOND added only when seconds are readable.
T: h=6 m=14
